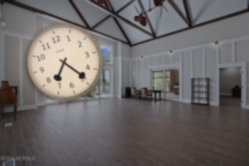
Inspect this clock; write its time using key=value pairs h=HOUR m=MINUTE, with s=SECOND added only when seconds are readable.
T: h=7 m=24
